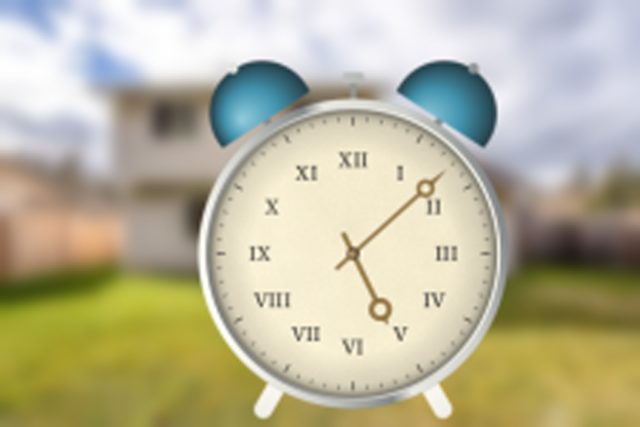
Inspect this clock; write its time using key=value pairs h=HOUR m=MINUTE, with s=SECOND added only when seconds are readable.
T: h=5 m=8
